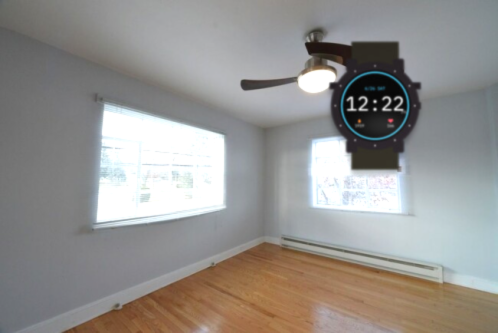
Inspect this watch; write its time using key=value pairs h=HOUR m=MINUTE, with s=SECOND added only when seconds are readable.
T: h=12 m=22
